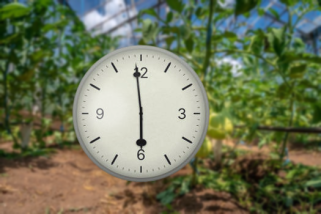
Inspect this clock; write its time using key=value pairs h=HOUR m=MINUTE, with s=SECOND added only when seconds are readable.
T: h=5 m=59
